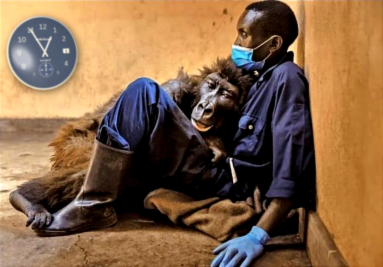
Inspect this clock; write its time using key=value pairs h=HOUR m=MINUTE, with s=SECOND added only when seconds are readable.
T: h=12 m=55
